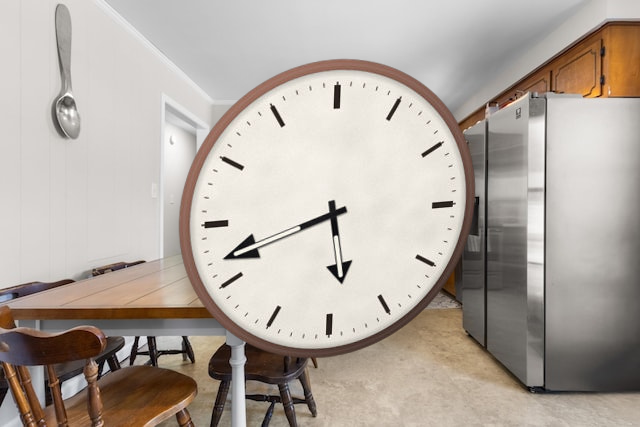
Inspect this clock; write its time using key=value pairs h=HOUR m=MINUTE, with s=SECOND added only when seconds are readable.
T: h=5 m=42
